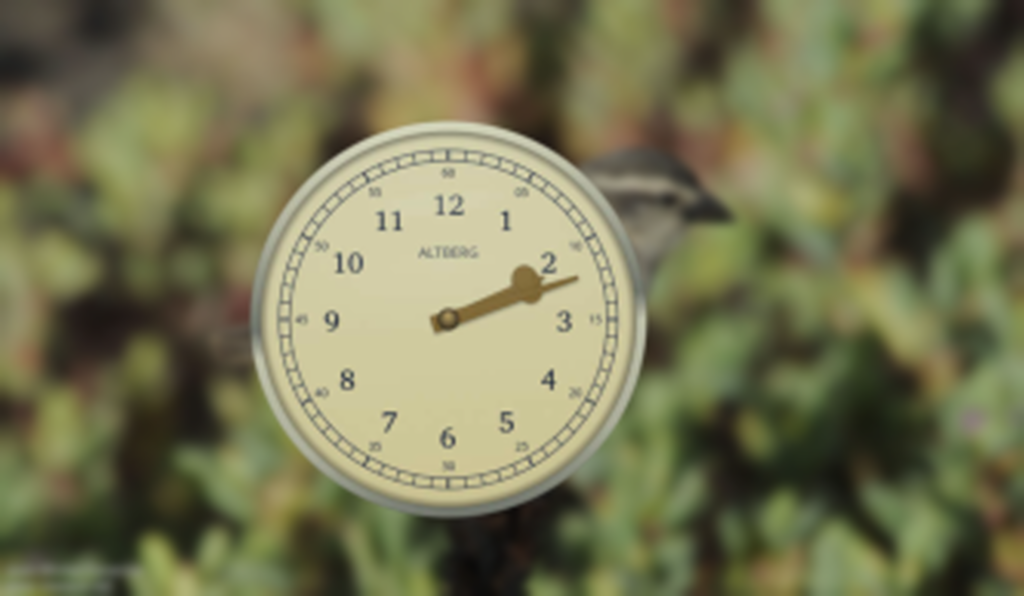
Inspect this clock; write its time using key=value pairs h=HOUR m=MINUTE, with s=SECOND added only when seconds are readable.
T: h=2 m=12
